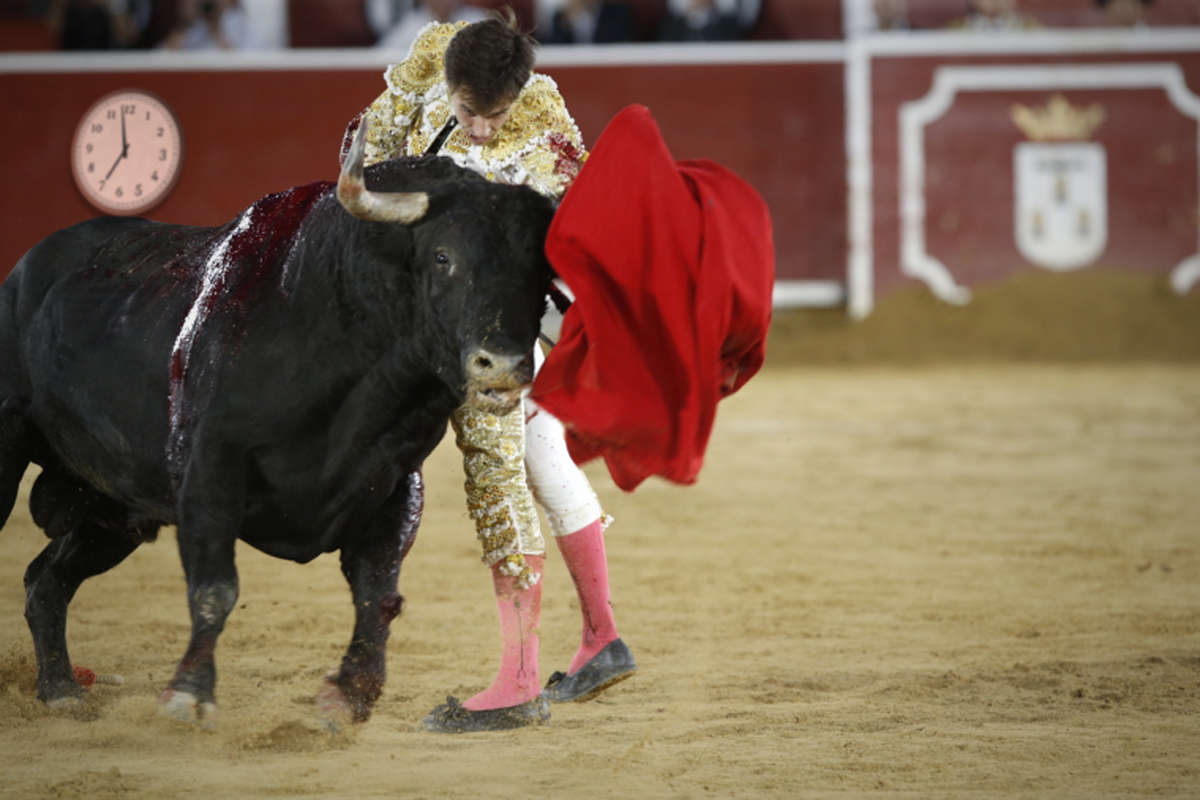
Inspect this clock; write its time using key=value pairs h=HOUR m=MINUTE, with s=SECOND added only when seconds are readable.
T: h=6 m=58
